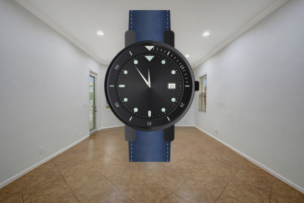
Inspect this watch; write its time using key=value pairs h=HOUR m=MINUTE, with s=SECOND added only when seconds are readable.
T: h=11 m=54
